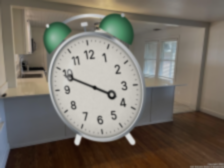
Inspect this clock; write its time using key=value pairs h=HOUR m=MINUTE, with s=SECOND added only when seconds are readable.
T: h=3 m=49
